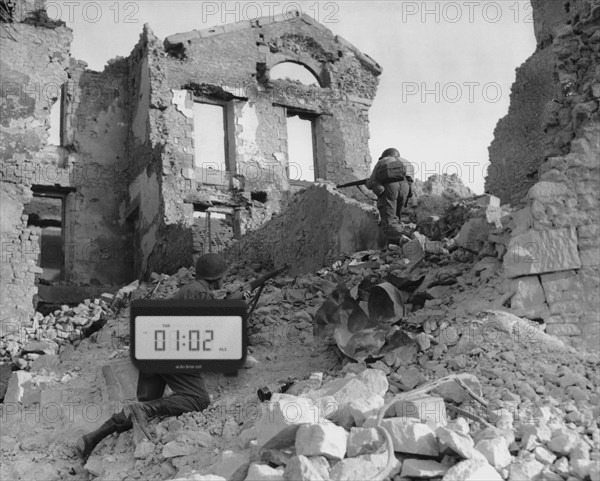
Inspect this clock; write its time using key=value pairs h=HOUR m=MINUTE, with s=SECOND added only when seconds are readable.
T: h=1 m=2
